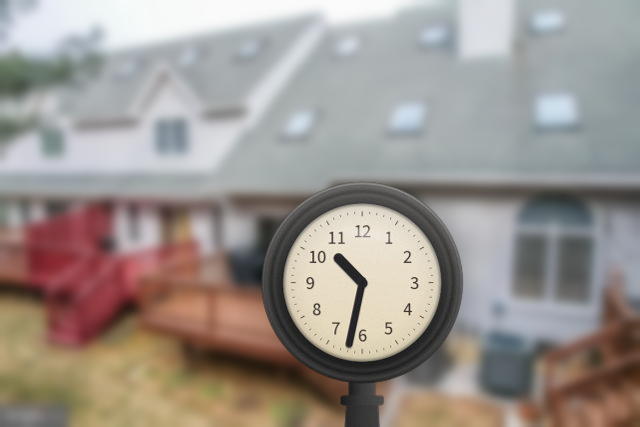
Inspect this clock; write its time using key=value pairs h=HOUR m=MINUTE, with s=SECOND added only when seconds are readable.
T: h=10 m=32
